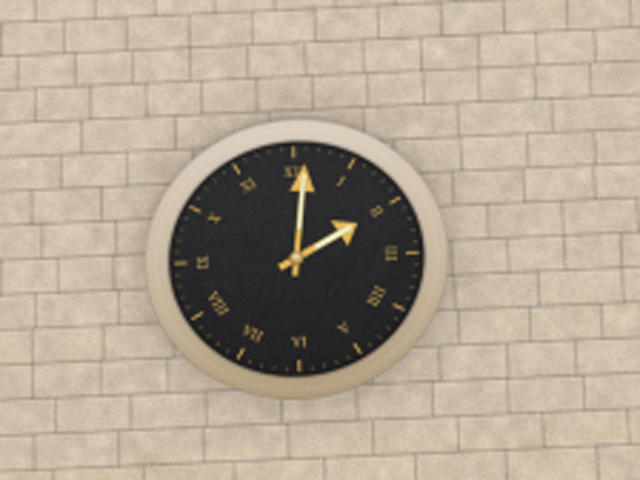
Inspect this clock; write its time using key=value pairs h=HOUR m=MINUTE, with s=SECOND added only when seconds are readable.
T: h=2 m=1
